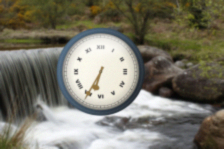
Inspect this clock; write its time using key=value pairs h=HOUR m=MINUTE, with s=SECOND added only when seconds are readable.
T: h=6 m=35
